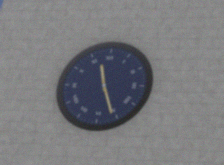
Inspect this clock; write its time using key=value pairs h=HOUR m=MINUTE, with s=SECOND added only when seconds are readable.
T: h=11 m=26
